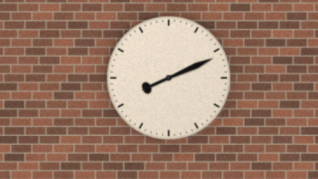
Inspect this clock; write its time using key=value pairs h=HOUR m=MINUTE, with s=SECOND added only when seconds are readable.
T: h=8 m=11
